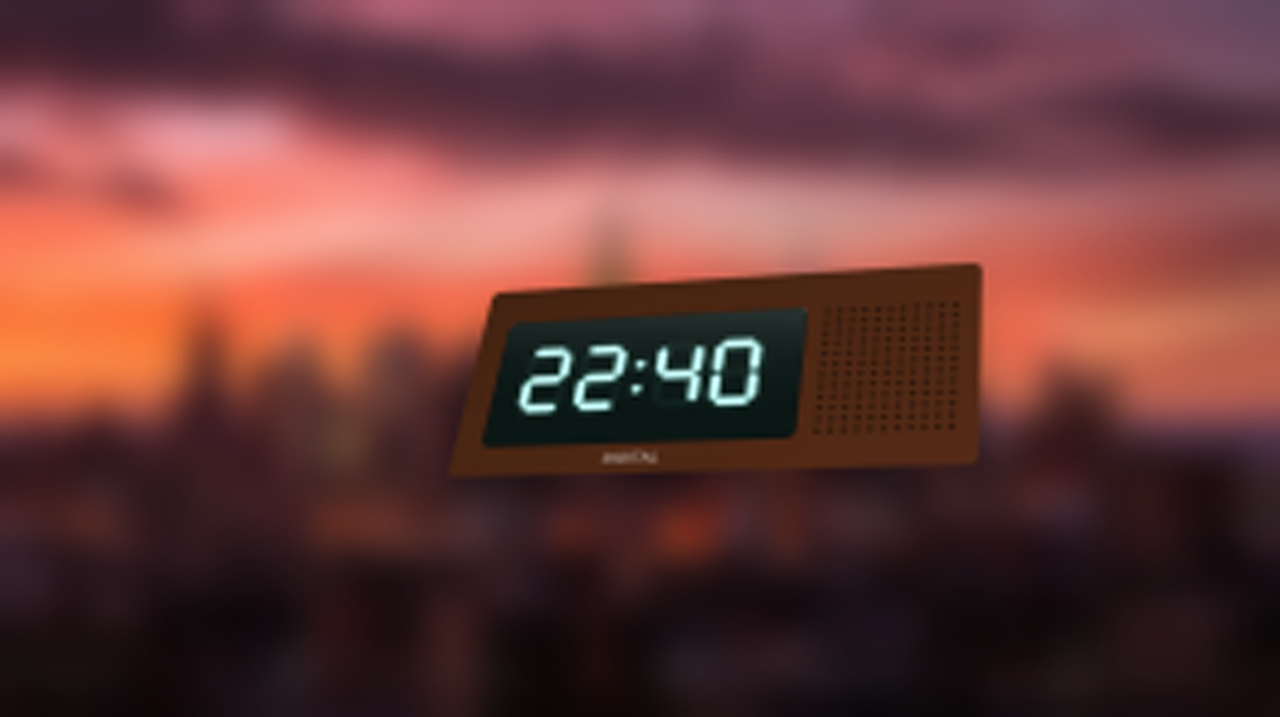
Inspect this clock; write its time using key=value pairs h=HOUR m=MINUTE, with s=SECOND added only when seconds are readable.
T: h=22 m=40
